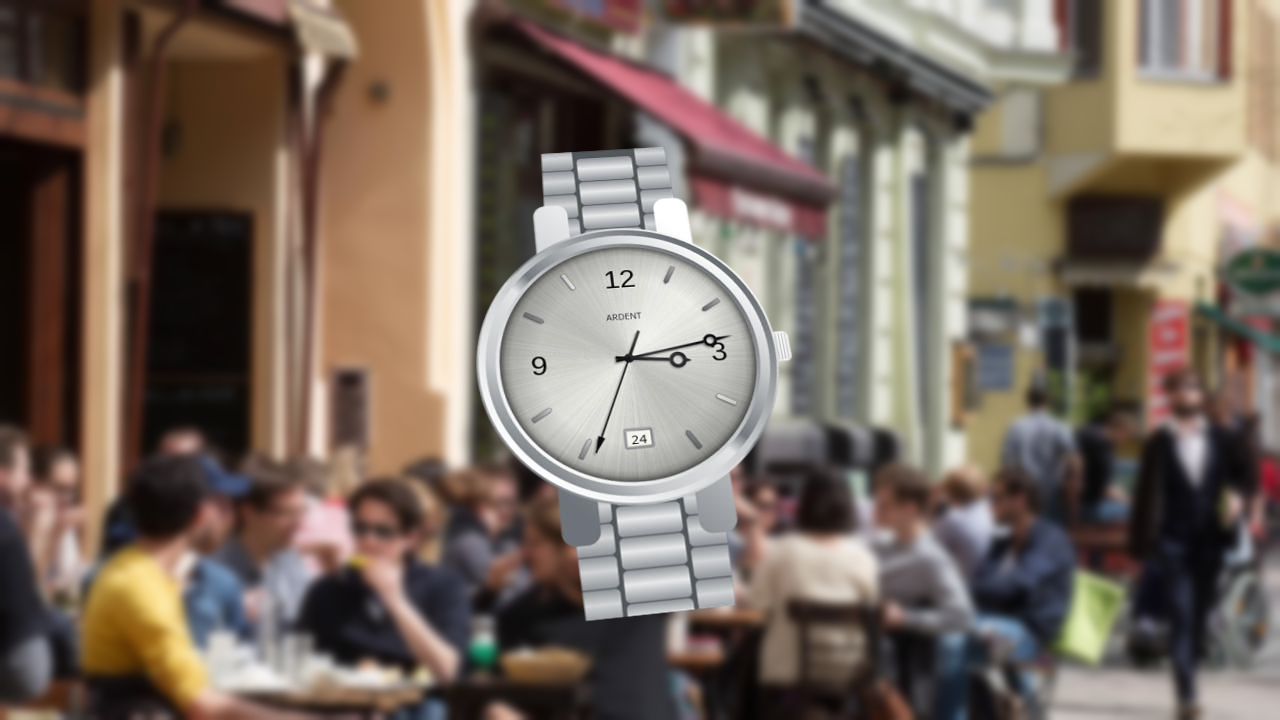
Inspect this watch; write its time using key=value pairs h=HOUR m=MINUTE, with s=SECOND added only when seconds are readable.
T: h=3 m=13 s=34
